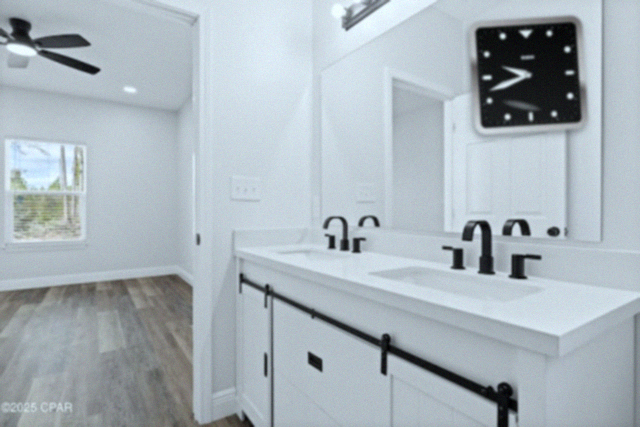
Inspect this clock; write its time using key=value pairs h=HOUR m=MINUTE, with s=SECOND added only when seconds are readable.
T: h=9 m=42
